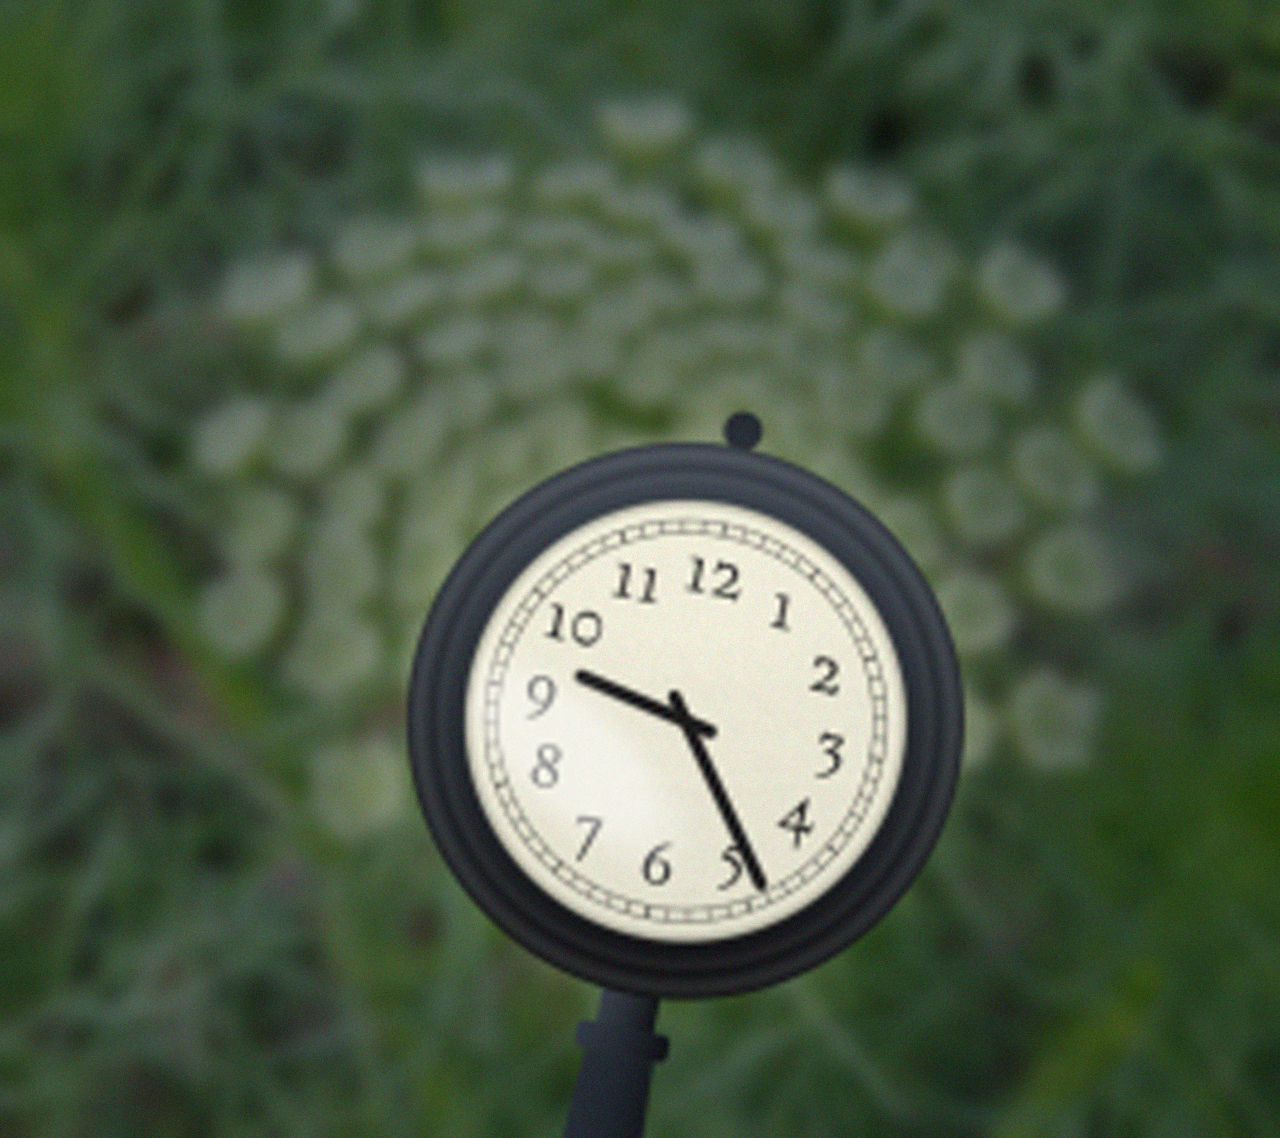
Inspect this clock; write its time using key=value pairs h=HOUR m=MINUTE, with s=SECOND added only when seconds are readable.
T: h=9 m=24
